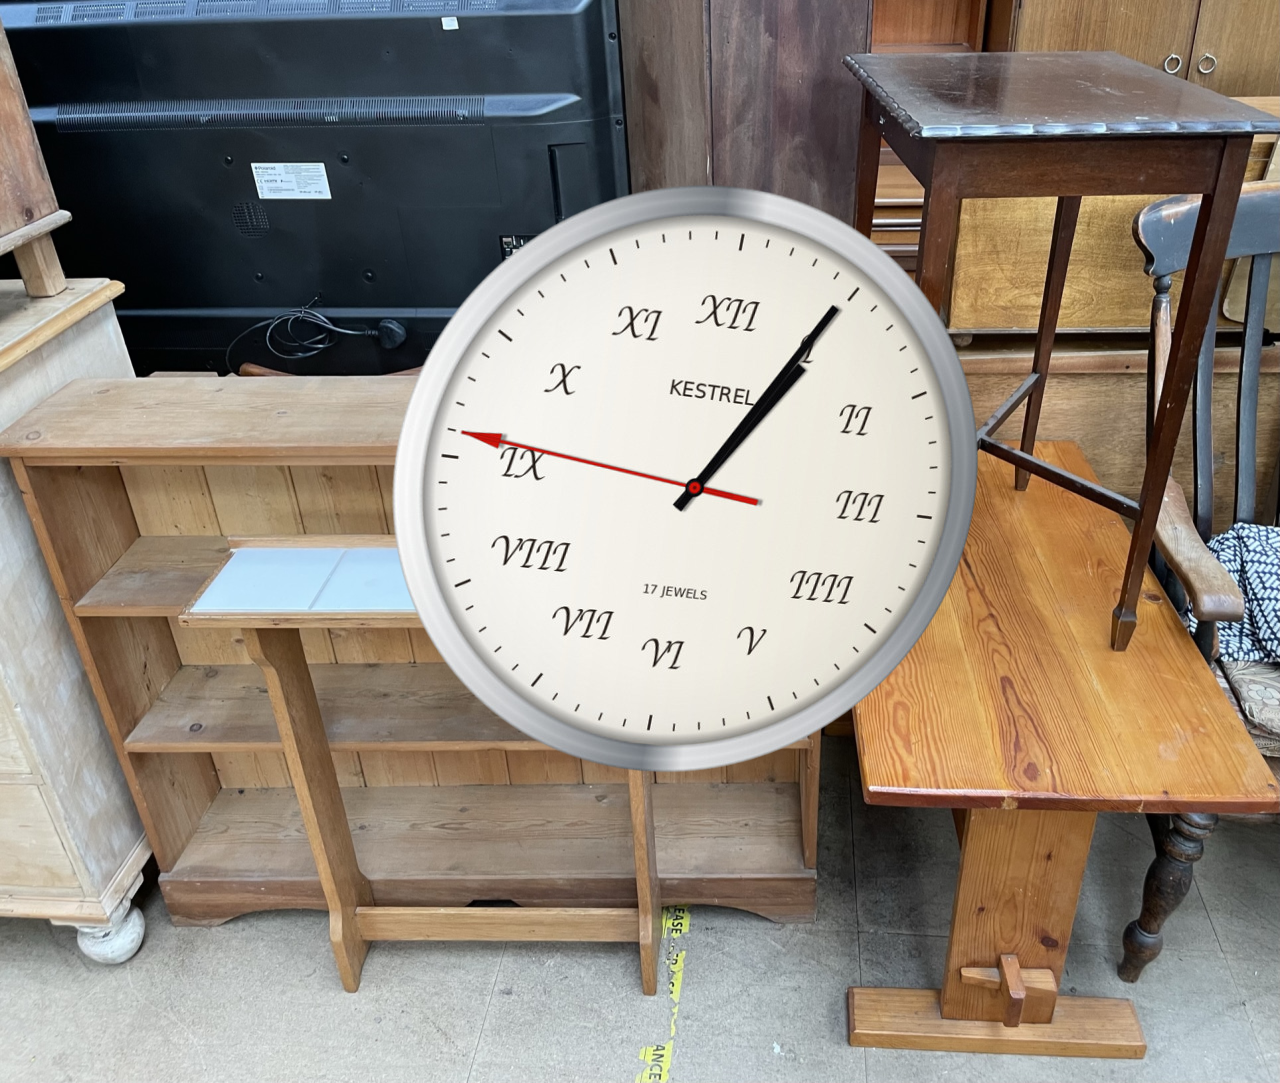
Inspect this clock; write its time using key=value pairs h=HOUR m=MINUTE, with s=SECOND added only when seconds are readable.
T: h=1 m=4 s=46
